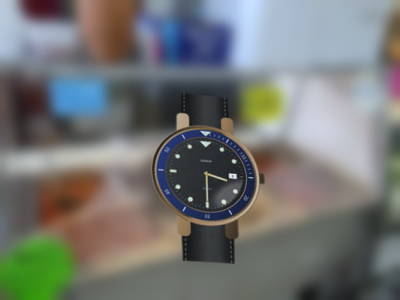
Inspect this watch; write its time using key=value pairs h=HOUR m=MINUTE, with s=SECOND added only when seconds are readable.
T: h=3 m=30
